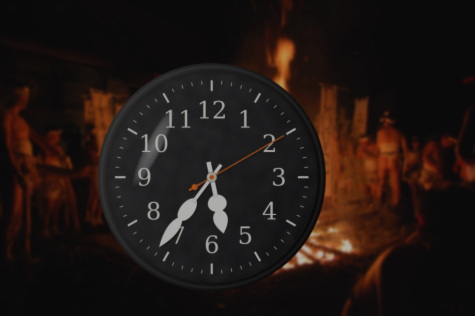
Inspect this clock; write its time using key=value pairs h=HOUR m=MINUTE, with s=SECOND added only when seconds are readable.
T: h=5 m=36 s=10
